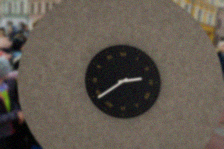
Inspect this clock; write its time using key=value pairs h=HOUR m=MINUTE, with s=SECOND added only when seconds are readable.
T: h=2 m=39
